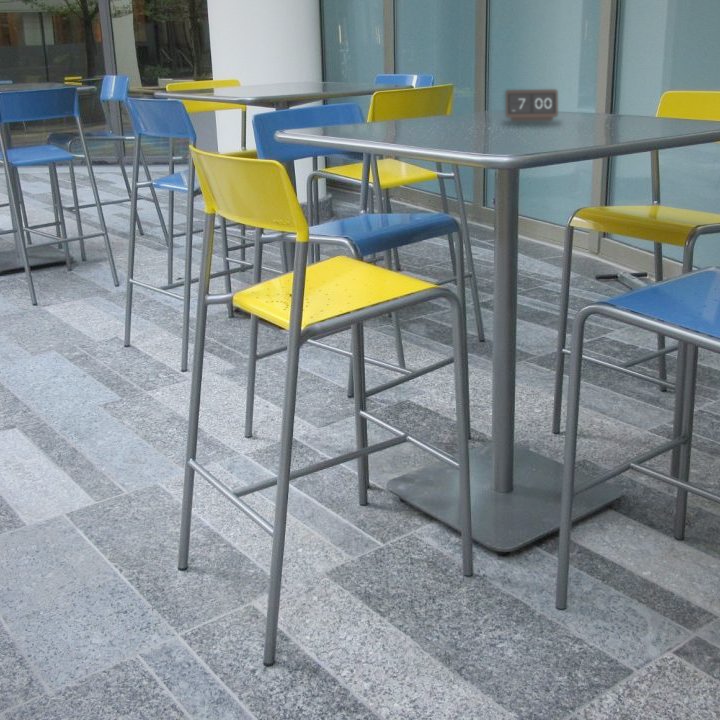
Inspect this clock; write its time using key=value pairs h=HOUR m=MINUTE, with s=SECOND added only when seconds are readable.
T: h=7 m=0
